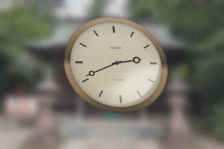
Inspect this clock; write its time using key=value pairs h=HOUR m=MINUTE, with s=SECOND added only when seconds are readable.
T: h=2 m=41
